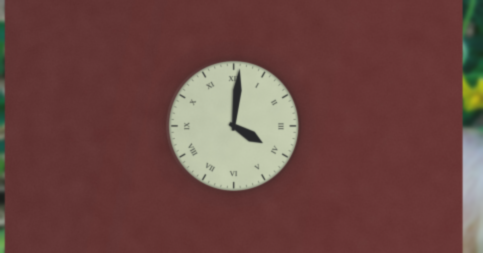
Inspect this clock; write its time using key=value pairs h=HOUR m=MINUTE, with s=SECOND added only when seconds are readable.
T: h=4 m=1
